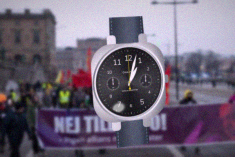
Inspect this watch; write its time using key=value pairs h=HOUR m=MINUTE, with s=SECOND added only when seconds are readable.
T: h=1 m=3
